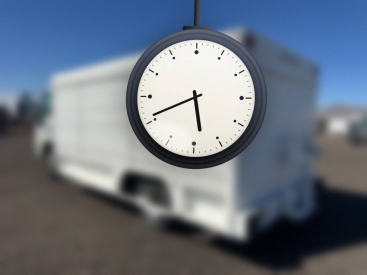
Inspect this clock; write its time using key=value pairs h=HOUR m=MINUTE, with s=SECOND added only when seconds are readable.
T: h=5 m=41
